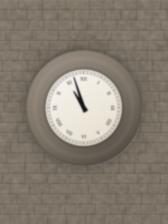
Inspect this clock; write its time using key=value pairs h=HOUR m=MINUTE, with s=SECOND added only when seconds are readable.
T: h=10 m=57
